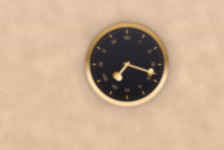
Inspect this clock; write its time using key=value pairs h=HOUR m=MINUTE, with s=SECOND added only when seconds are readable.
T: h=7 m=18
